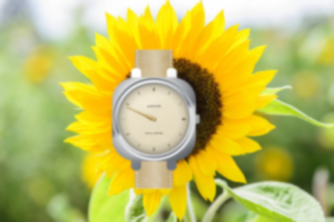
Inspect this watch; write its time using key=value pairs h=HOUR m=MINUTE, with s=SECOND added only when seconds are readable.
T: h=9 m=49
